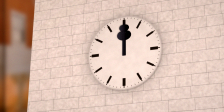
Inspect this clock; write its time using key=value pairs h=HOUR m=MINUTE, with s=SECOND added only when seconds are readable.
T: h=12 m=0
